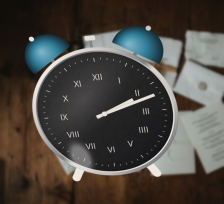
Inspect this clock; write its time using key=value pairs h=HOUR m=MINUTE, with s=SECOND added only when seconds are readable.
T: h=2 m=12
